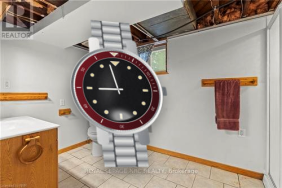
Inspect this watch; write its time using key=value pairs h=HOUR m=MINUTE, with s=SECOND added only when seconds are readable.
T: h=8 m=58
